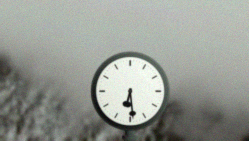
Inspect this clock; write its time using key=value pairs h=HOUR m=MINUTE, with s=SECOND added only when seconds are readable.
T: h=6 m=29
